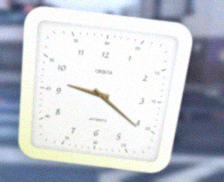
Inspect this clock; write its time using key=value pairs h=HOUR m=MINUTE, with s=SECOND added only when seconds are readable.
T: h=9 m=21
